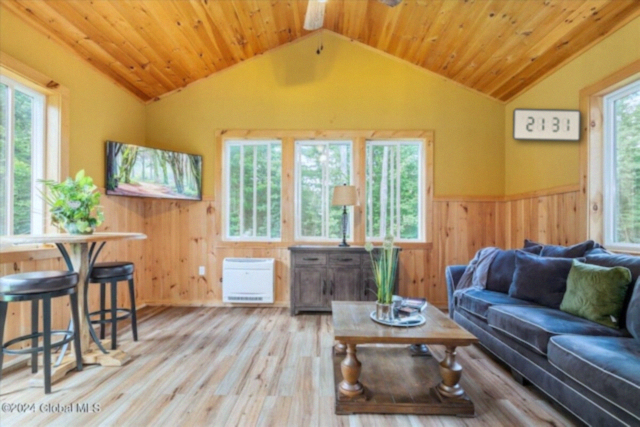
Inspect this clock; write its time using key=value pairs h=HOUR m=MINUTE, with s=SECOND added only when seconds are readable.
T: h=21 m=31
